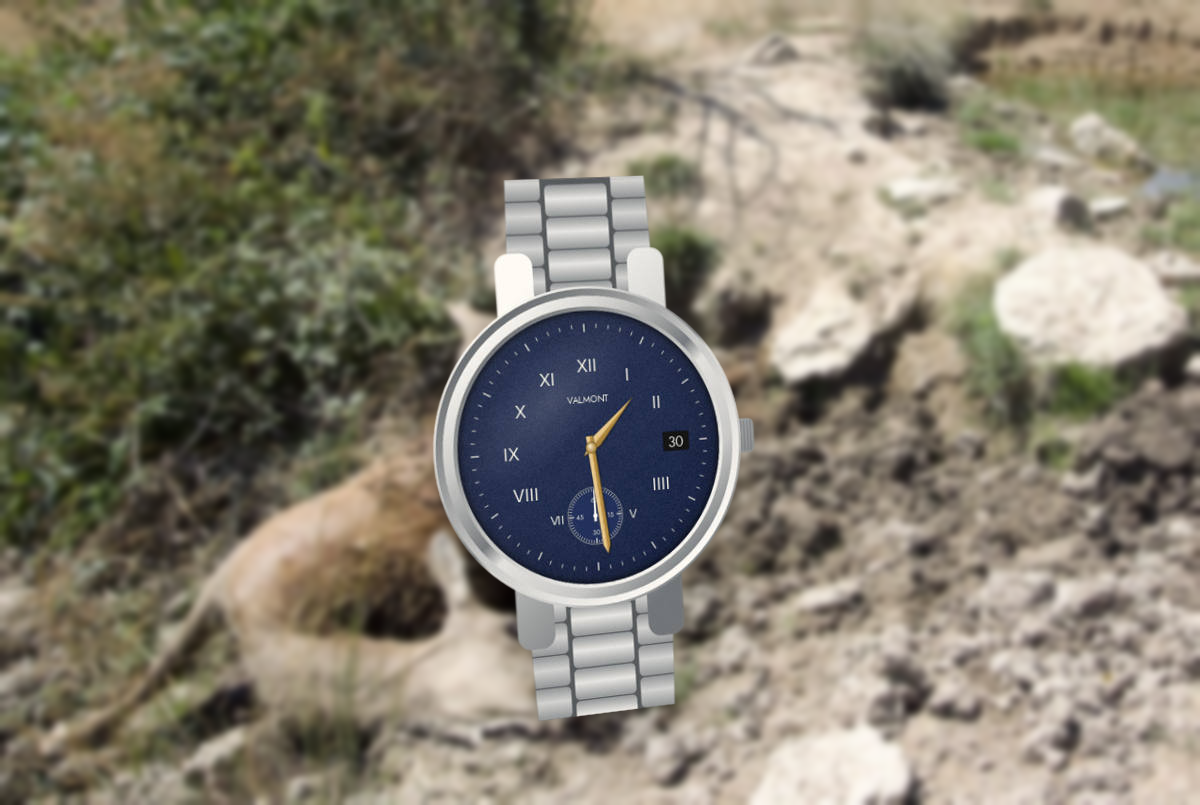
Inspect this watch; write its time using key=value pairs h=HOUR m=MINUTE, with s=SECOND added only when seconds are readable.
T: h=1 m=29
